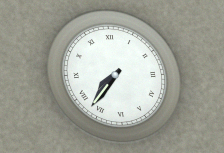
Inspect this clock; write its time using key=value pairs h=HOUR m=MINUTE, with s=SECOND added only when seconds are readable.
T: h=7 m=37
